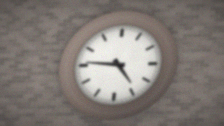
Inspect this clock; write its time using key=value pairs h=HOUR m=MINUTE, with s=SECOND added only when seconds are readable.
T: h=4 m=46
